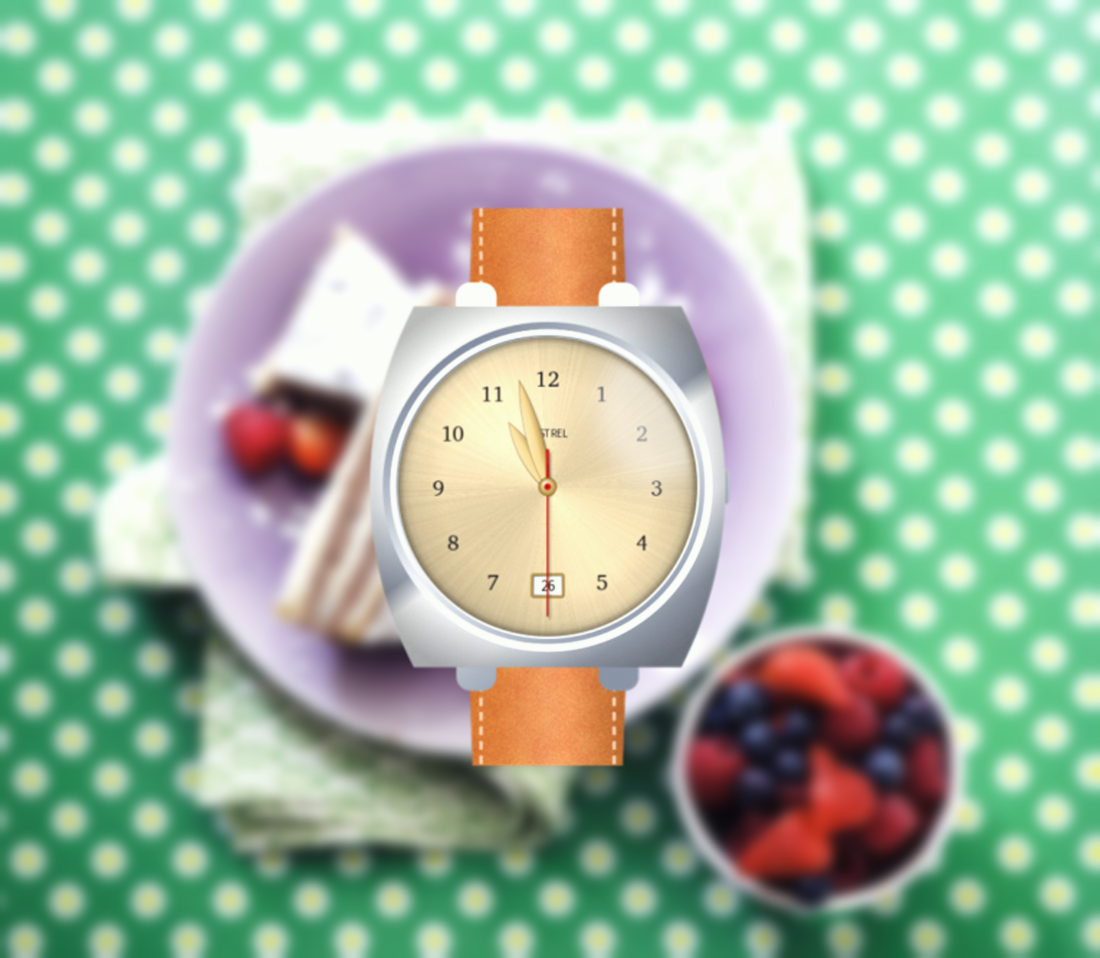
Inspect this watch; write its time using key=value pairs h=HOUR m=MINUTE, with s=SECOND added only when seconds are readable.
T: h=10 m=57 s=30
